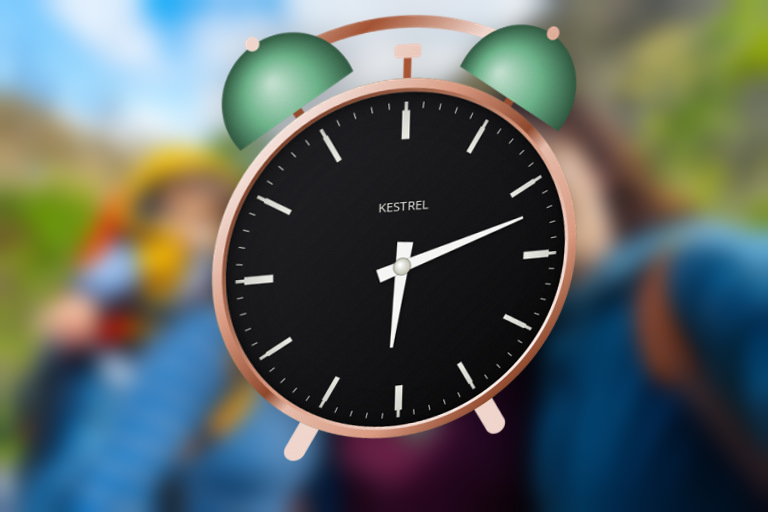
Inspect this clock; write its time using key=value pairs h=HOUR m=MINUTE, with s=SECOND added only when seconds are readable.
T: h=6 m=12
